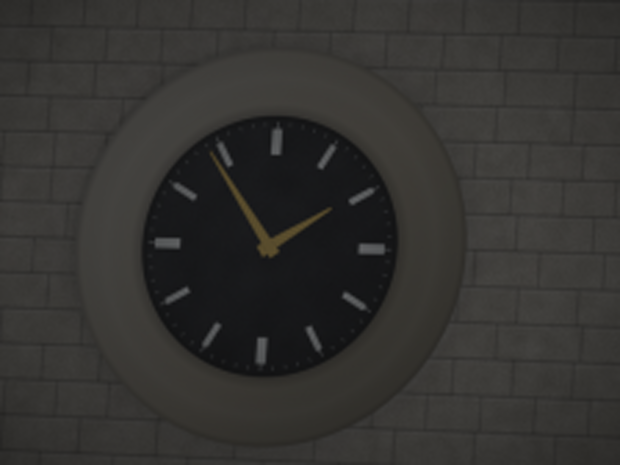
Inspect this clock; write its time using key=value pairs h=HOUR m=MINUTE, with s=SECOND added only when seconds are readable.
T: h=1 m=54
